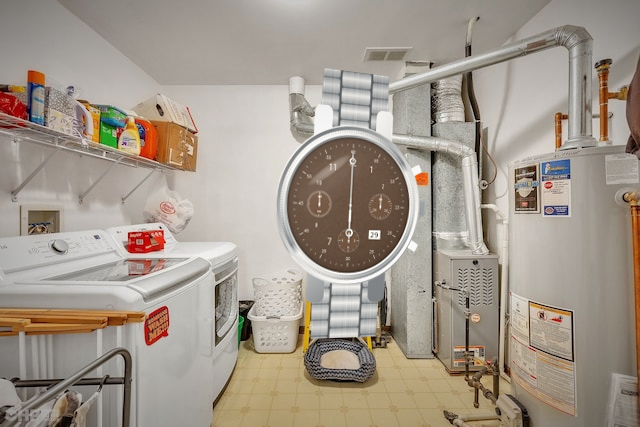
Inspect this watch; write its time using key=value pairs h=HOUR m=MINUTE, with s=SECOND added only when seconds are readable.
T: h=6 m=0
